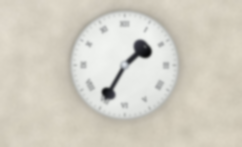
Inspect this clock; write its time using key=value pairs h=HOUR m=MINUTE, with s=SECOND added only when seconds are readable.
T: h=1 m=35
